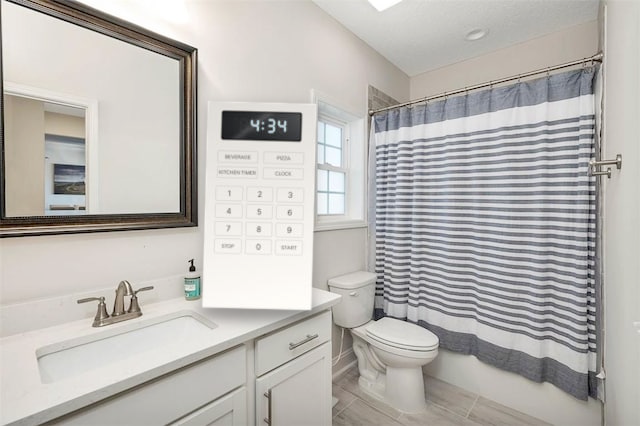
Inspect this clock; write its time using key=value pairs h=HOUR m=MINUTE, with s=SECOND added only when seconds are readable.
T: h=4 m=34
